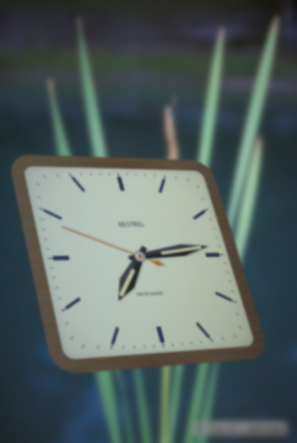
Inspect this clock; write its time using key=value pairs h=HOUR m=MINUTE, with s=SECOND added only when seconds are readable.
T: h=7 m=13 s=49
